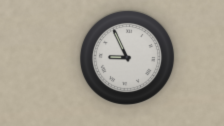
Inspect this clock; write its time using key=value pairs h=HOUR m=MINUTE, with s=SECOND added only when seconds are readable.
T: h=8 m=55
